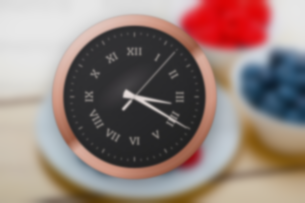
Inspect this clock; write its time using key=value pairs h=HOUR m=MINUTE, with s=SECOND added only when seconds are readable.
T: h=3 m=20 s=7
